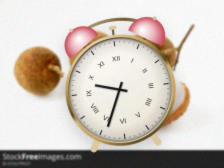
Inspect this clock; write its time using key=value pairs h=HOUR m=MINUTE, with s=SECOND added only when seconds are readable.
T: h=9 m=34
